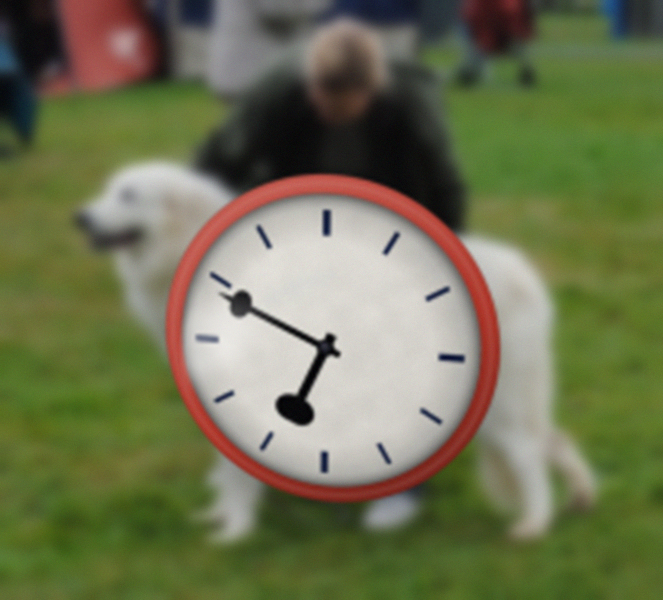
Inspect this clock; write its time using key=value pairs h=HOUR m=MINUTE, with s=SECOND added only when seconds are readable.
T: h=6 m=49
